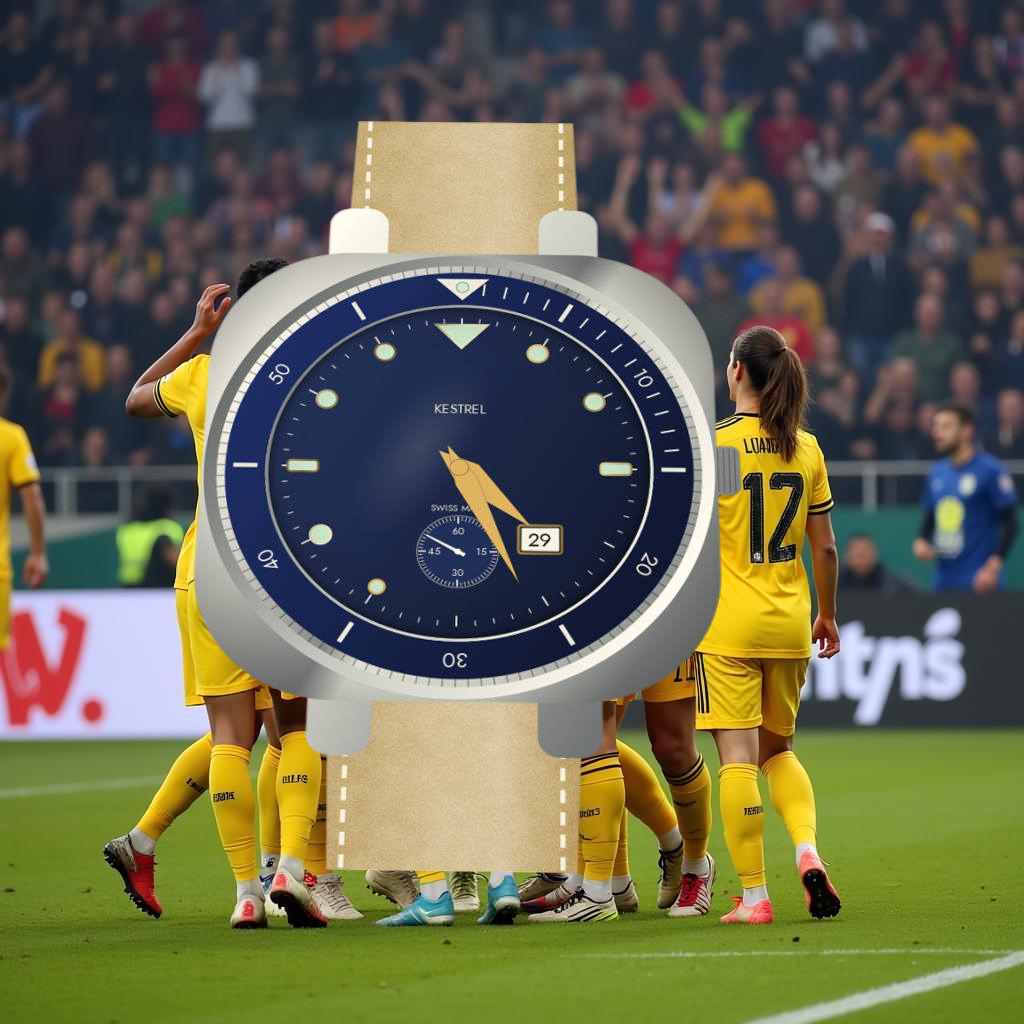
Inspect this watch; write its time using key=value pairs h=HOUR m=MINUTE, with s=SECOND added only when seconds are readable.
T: h=4 m=25 s=50
